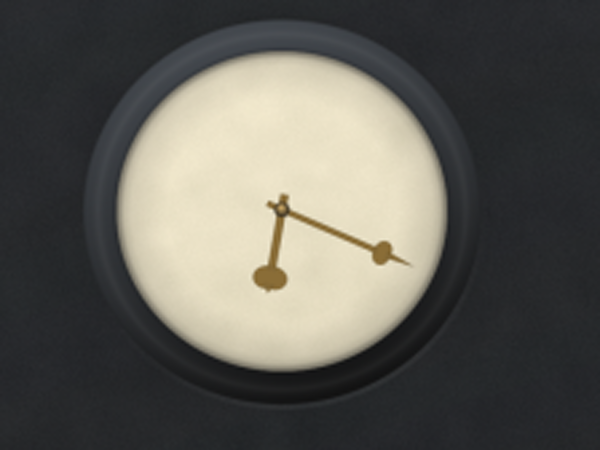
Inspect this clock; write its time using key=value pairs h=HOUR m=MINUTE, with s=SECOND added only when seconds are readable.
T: h=6 m=19
